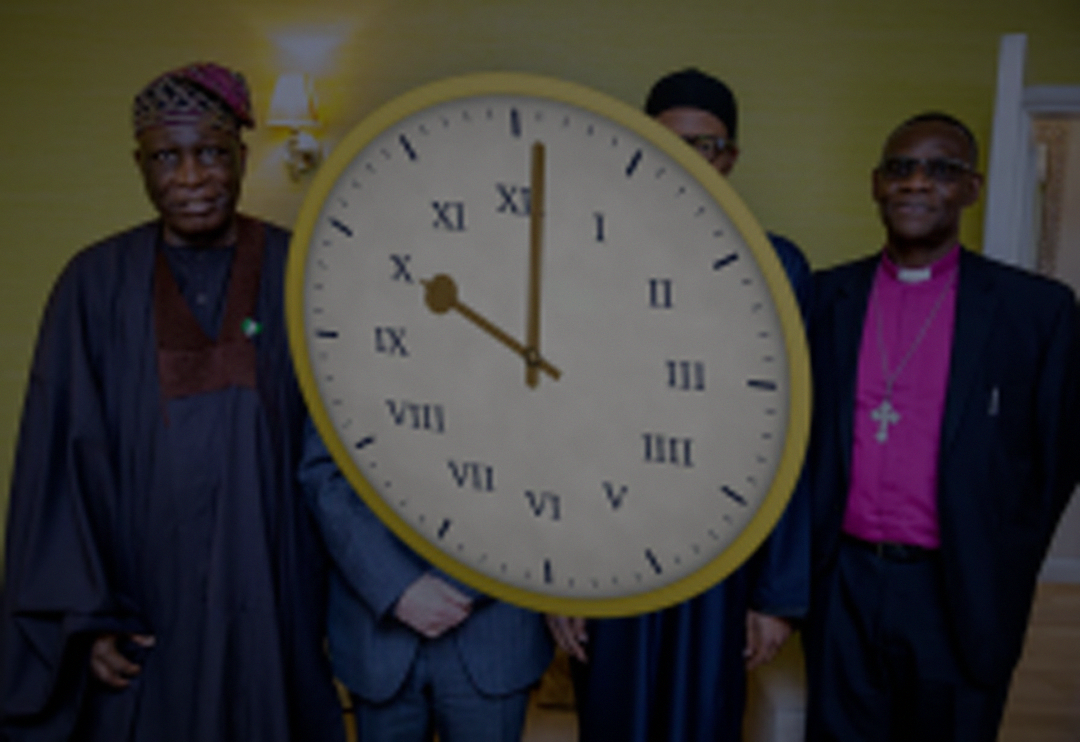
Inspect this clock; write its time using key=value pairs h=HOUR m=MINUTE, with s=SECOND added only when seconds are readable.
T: h=10 m=1
